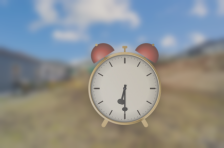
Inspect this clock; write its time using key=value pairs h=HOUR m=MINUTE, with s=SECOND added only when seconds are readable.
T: h=6 m=30
